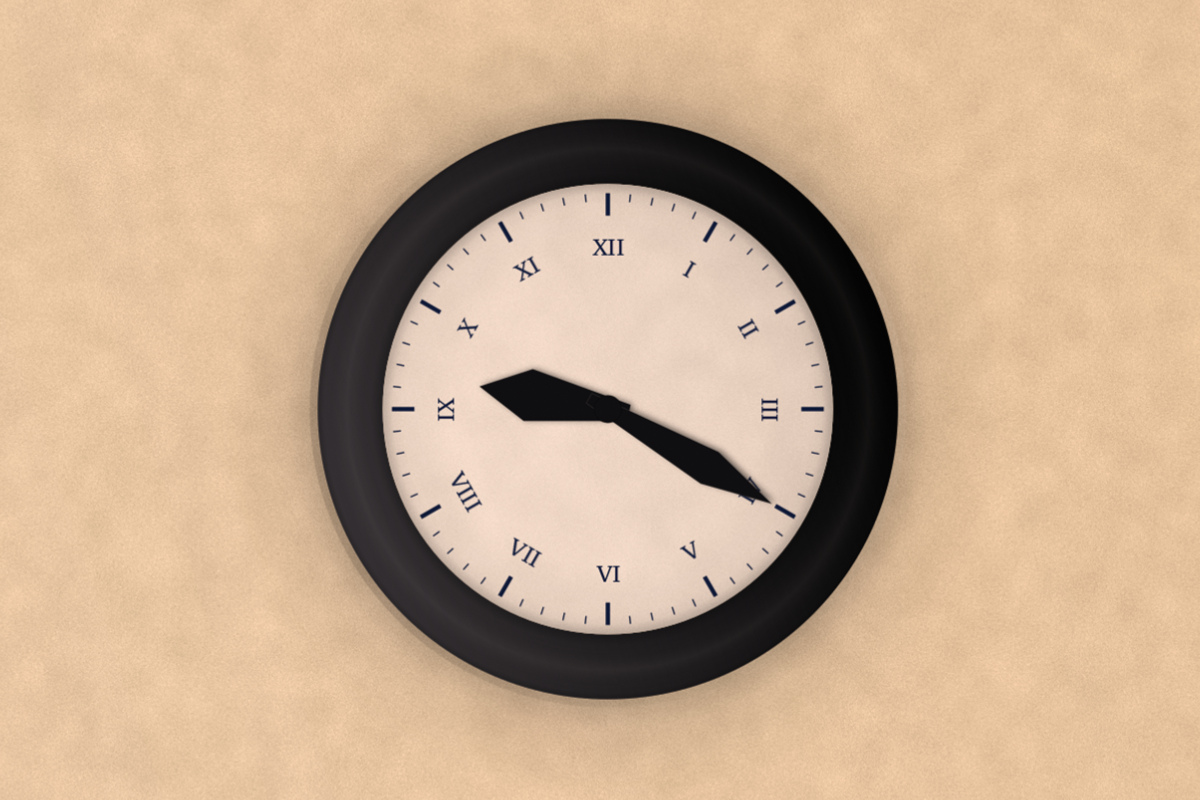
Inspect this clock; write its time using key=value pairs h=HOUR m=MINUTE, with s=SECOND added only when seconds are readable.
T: h=9 m=20
